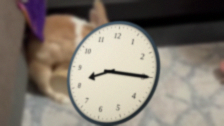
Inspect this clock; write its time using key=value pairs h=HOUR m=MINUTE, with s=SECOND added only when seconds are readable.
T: h=8 m=15
